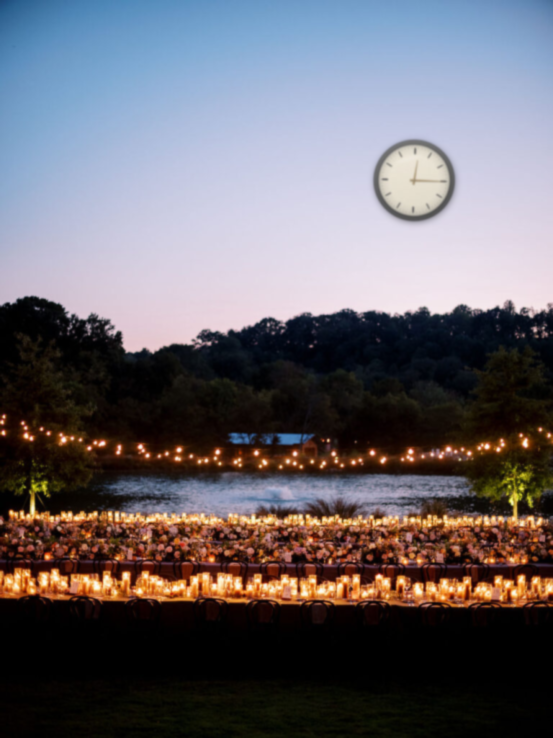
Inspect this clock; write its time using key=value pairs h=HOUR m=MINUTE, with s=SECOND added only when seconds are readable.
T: h=12 m=15
